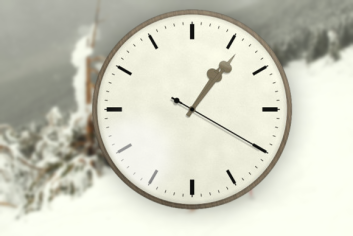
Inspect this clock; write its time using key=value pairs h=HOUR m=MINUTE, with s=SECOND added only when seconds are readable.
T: h=1 m=6 s=20
